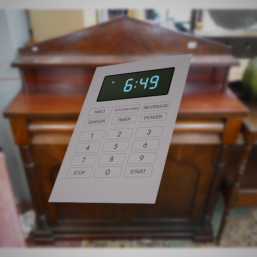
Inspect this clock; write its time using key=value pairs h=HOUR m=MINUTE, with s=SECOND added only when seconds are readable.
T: h=6 m=49
